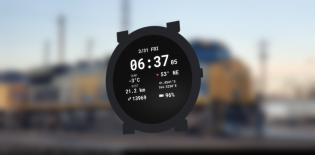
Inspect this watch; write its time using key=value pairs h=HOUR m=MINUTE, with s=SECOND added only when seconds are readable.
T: h=6 m=37
